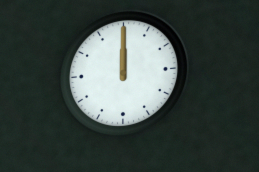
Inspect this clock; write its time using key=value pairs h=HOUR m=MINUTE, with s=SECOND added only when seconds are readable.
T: h=12 m=0
